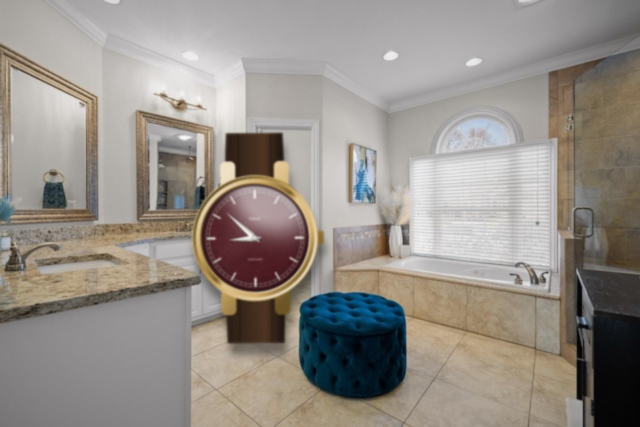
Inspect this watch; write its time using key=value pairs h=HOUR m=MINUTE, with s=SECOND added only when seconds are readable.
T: h=8 m=52
